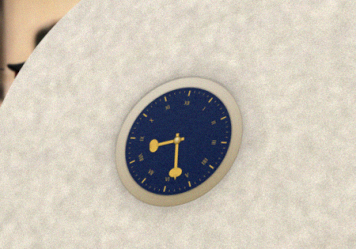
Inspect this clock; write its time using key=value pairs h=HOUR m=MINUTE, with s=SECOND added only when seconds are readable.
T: h=8 m=28
